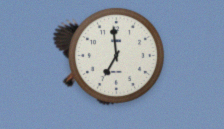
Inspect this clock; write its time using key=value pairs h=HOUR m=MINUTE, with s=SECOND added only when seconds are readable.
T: h=6 m=59
